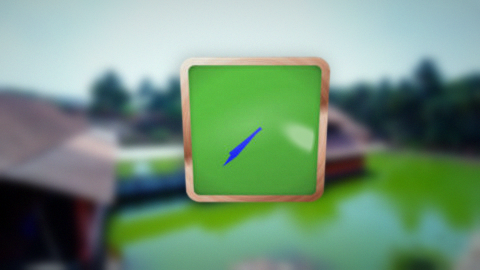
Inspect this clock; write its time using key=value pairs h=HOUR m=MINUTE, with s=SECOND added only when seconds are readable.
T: h=7 m=37
